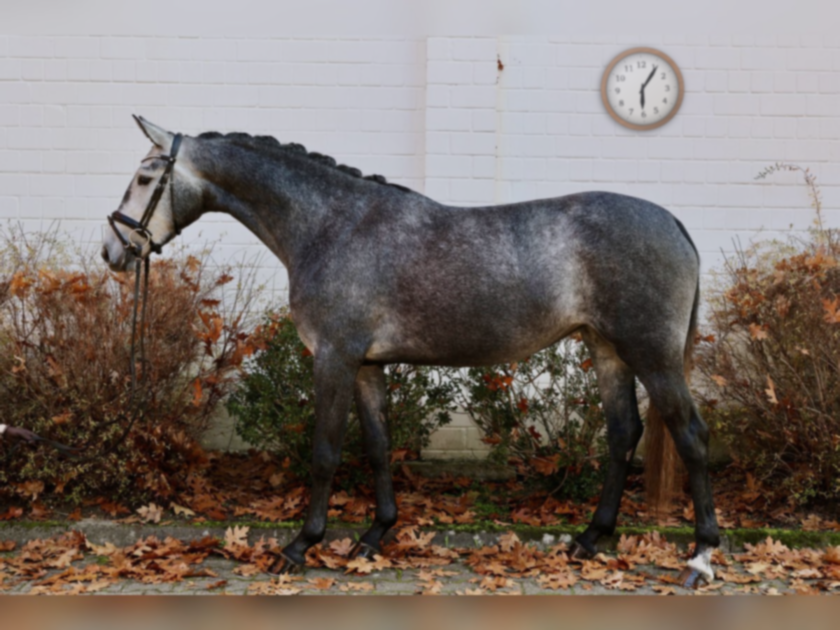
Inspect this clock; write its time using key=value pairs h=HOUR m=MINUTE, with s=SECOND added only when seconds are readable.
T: h=6 m=6
